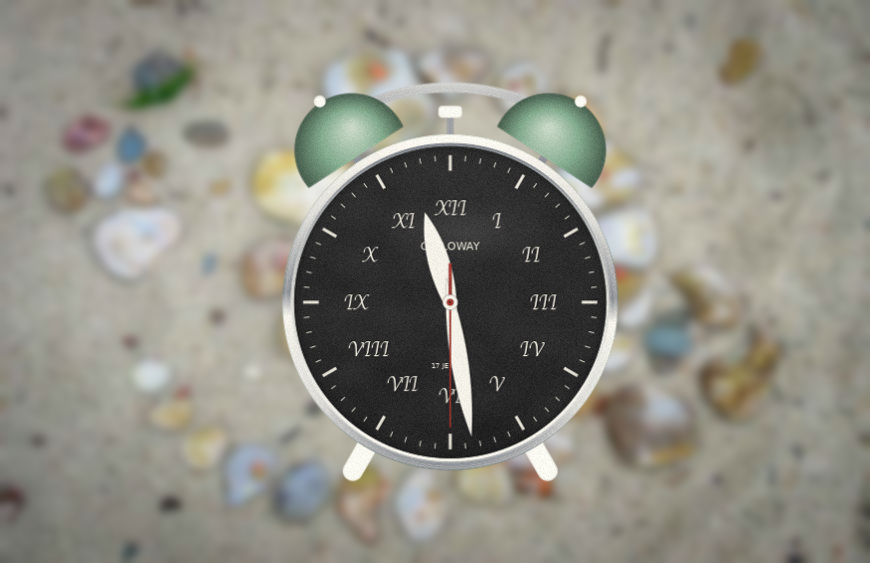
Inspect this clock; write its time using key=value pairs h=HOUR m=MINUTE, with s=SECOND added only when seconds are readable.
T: h=11 m=28 s=30
